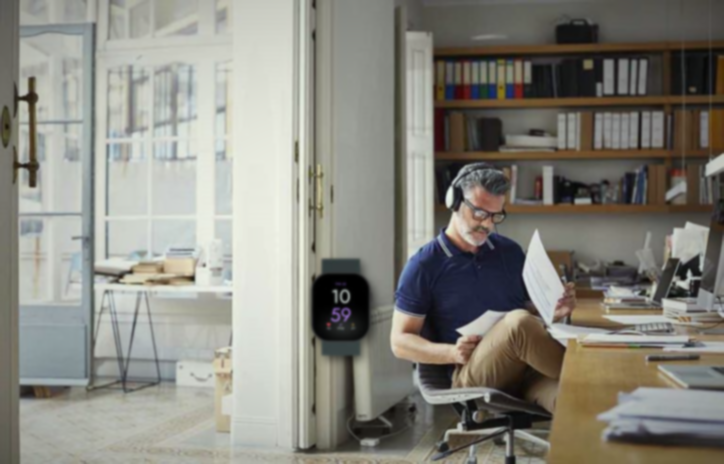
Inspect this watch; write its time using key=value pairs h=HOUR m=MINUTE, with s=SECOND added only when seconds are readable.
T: h=10 m=59
